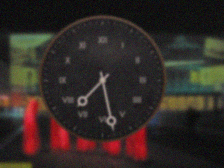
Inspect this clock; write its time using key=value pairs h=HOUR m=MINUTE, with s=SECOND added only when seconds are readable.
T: h=7 m=28
